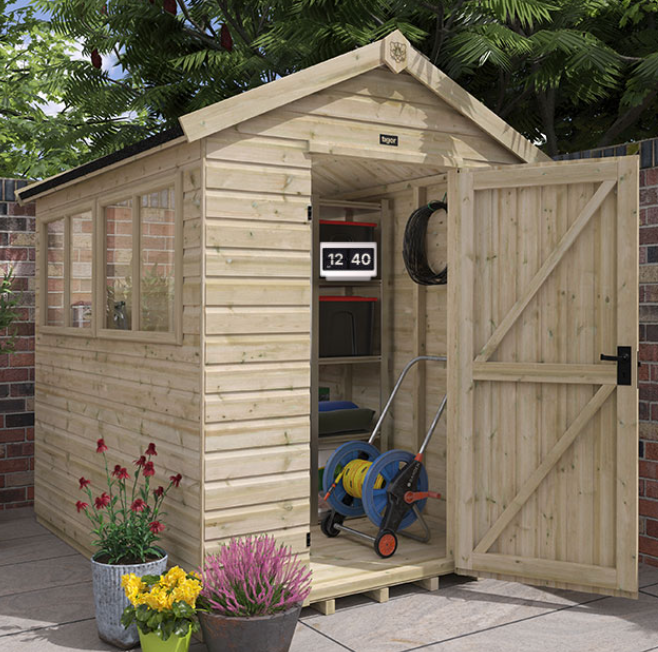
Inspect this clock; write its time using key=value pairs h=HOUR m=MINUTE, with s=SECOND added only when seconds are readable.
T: h=12 m=40
